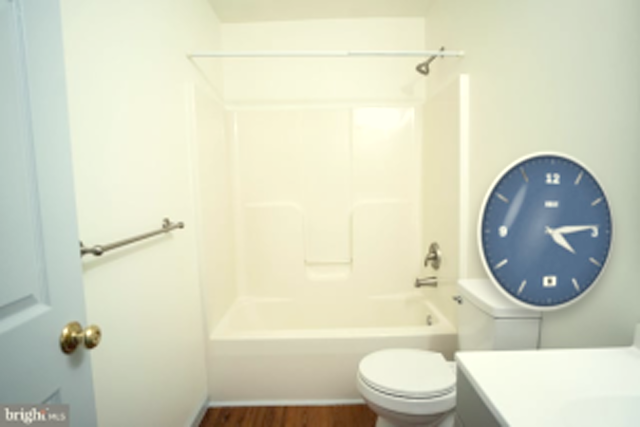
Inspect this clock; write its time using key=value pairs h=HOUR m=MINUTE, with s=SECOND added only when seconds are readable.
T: h=4 m=14
